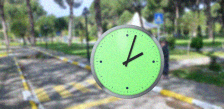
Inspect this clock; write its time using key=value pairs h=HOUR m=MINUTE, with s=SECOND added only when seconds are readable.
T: h=2 m=3
